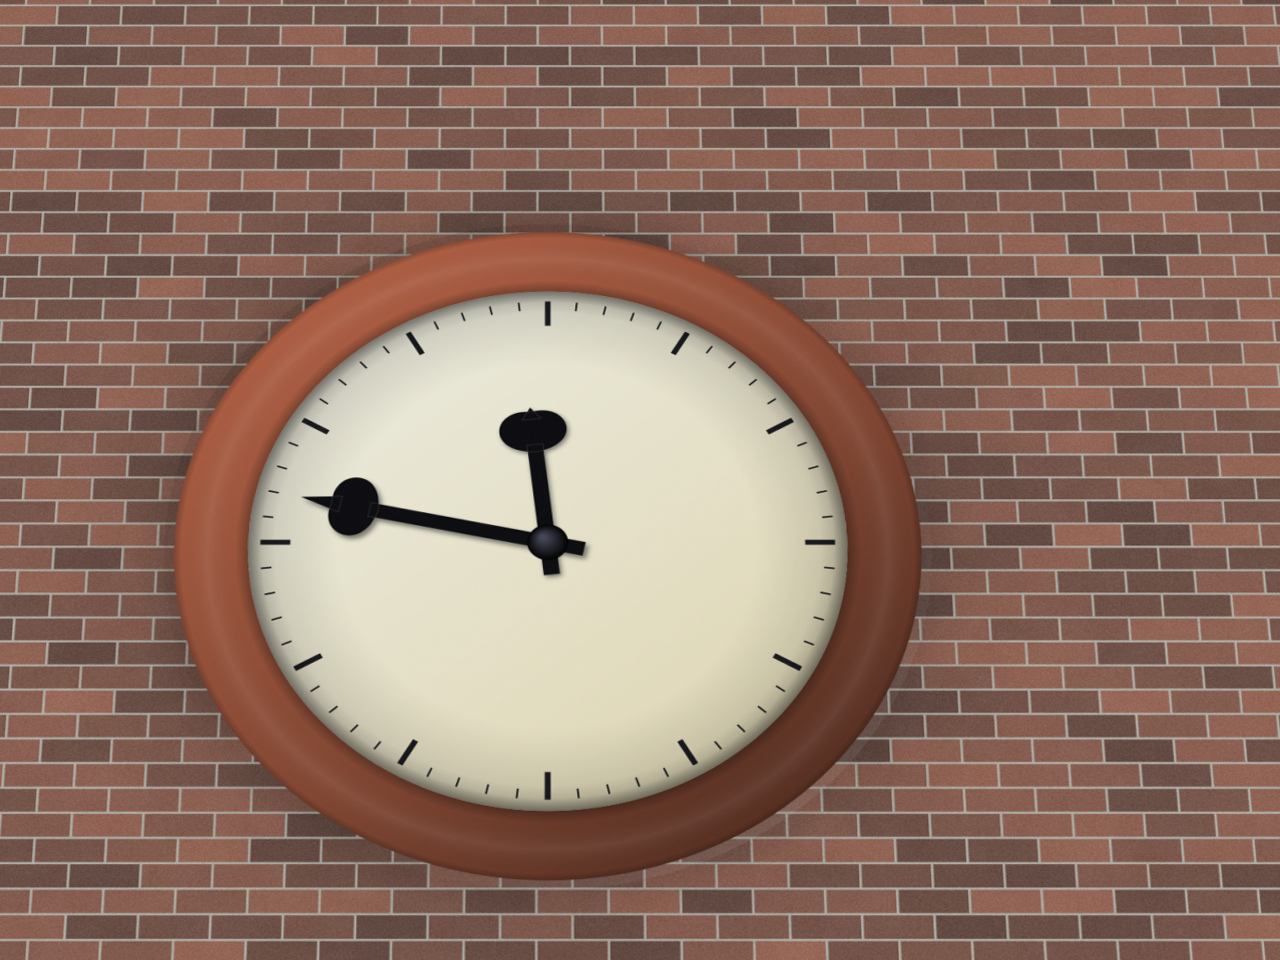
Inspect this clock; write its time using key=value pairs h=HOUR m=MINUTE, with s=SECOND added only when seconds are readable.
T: h=11 m=47
